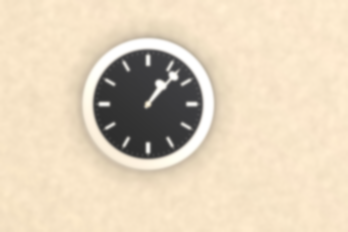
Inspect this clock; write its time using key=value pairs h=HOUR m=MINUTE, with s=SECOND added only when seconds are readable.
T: h=1 m=7
